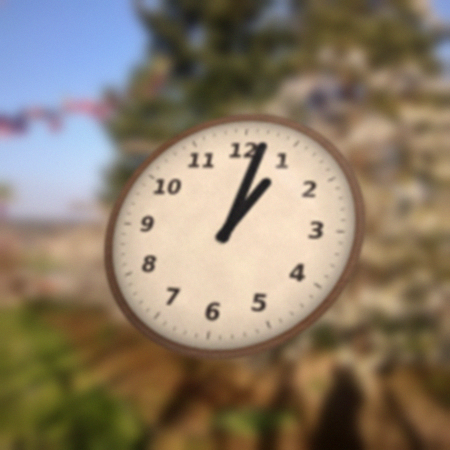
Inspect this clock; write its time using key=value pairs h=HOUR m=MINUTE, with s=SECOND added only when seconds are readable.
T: h=1 m=2
